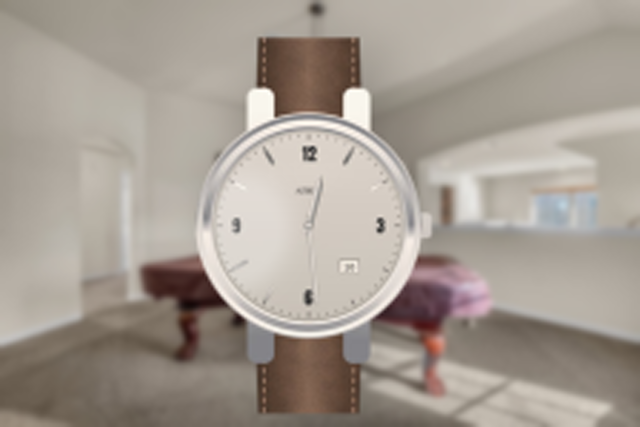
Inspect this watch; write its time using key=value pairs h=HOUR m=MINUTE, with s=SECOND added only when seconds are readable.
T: h=12 m=29
